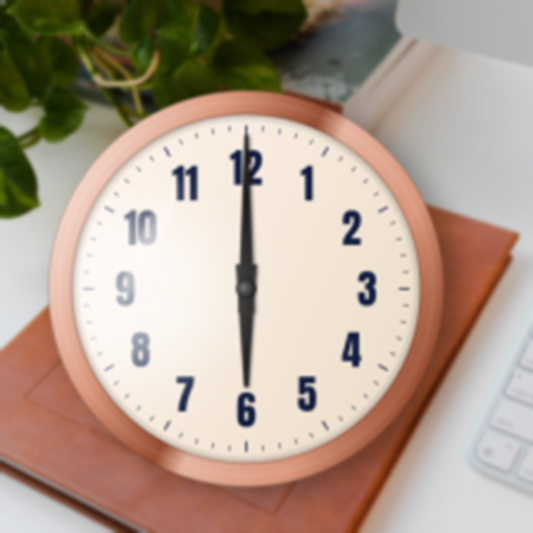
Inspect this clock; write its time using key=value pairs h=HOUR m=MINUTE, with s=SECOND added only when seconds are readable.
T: h=6 m=0
